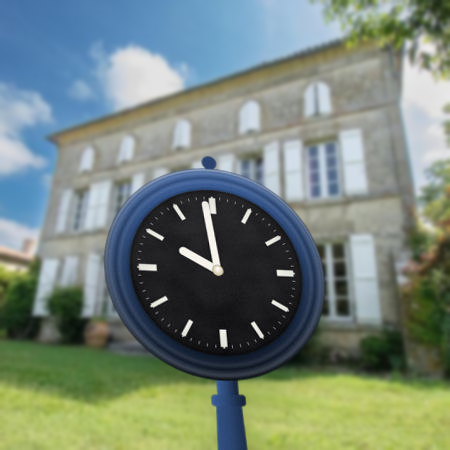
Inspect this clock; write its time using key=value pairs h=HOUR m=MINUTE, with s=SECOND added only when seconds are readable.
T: h=9 m=59
